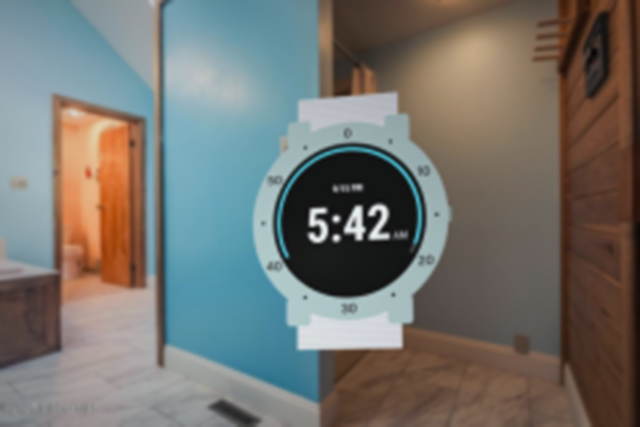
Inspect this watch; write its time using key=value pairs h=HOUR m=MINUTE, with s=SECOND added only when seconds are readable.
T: h=5 m=42
